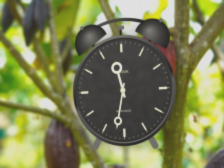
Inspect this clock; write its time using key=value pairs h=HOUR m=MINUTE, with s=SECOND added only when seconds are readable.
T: h=11 m=32
